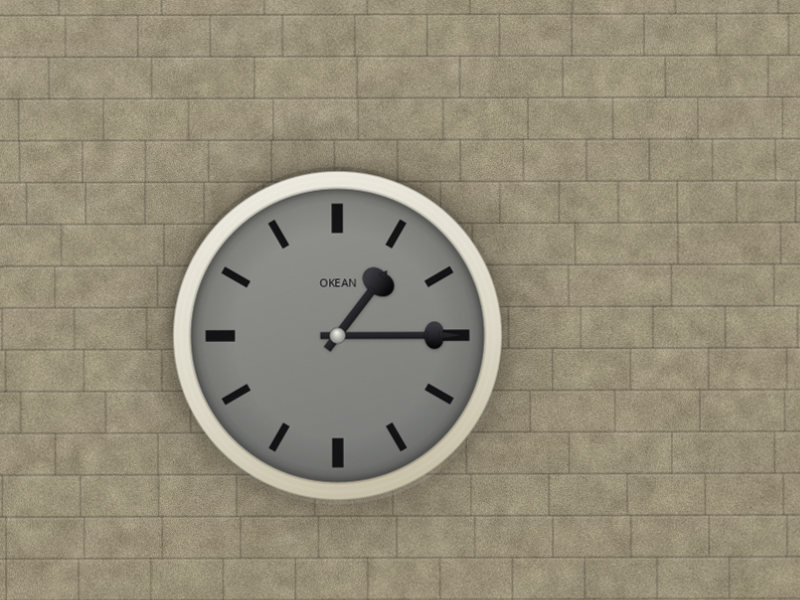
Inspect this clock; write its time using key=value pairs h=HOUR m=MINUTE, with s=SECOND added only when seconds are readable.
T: h=1 m=15
